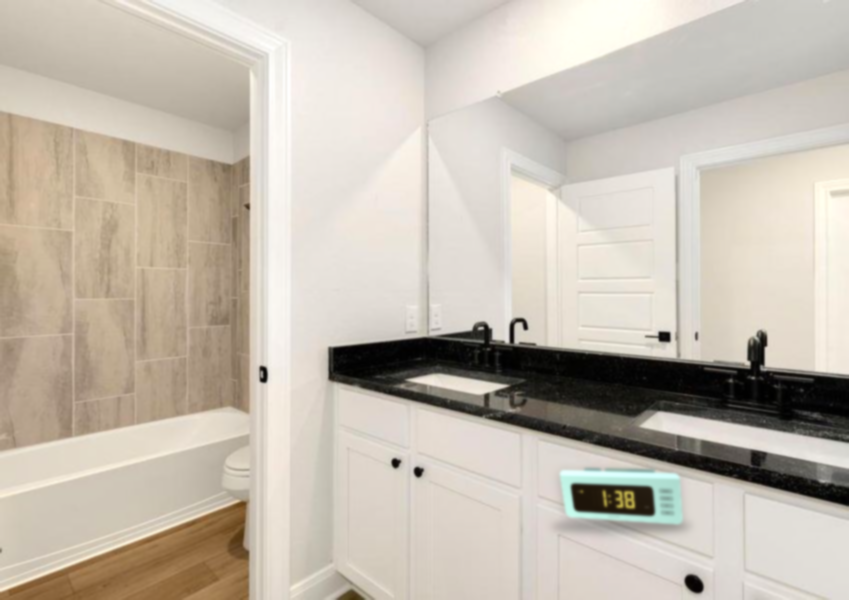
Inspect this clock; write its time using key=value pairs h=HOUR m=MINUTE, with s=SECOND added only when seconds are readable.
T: h=1 m=38
